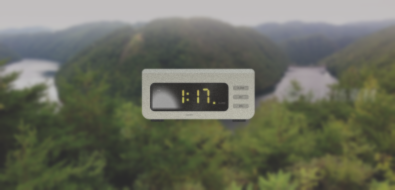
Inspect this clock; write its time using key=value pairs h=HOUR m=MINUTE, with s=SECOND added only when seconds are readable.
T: h=1 m=17
